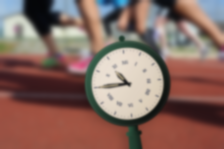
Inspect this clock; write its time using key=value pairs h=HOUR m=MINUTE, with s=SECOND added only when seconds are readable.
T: h=10 m=45
